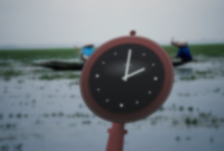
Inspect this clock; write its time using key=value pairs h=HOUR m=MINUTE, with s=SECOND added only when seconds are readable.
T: h=2 m=0
